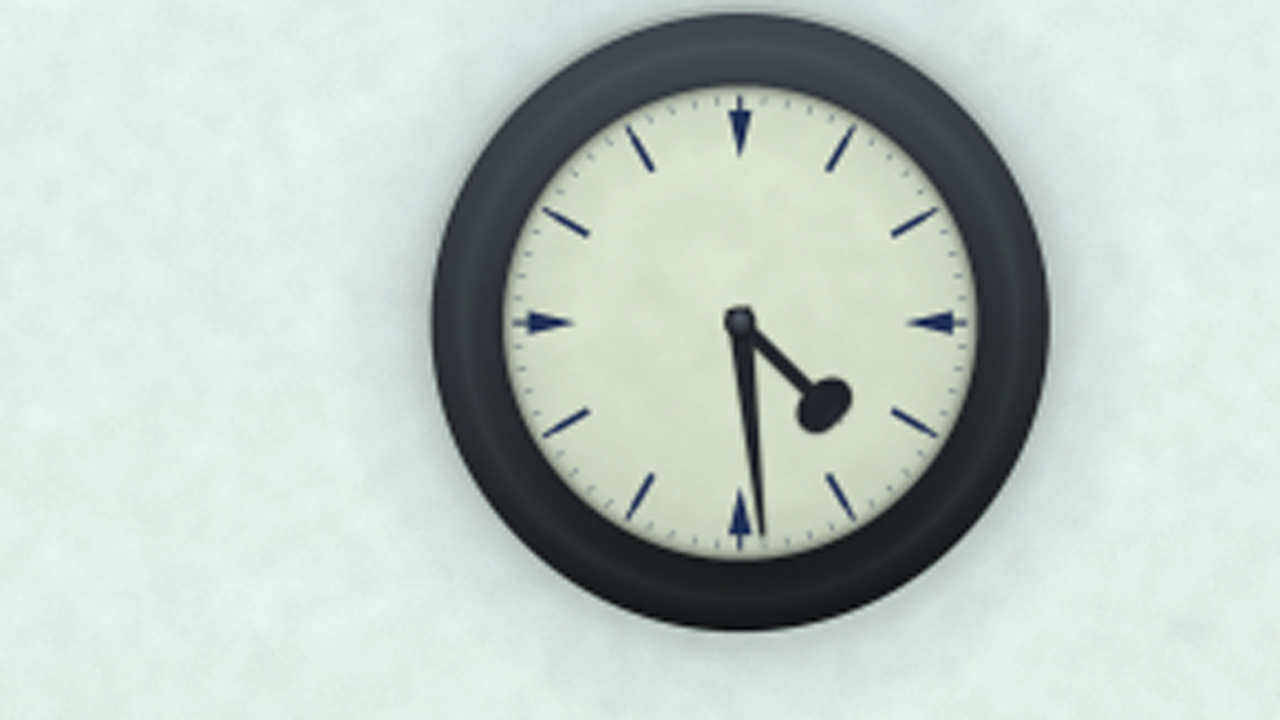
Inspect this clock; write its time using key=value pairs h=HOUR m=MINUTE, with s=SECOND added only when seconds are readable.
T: h=4 m=29
